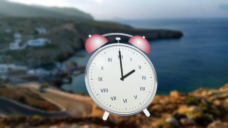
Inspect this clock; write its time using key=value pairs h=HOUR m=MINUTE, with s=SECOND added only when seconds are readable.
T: h=2 m=0
